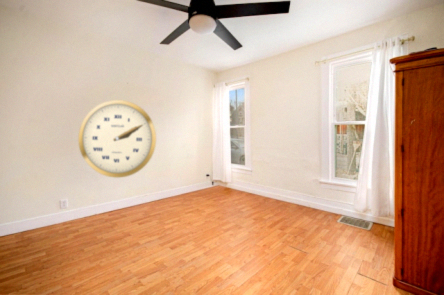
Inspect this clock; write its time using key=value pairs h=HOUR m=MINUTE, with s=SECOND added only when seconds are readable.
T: h=2 m=10
